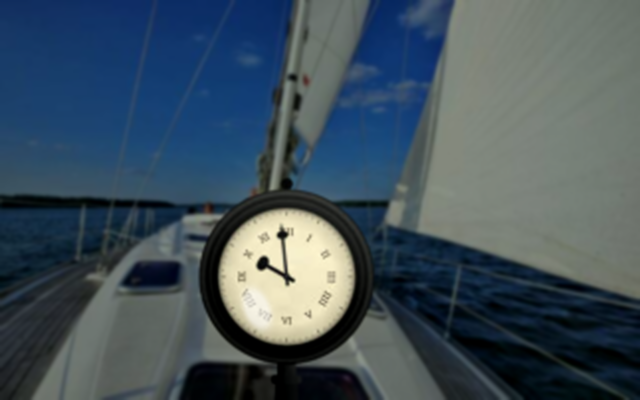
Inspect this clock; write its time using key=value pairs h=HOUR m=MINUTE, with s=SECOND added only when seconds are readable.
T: h=9 m=59
